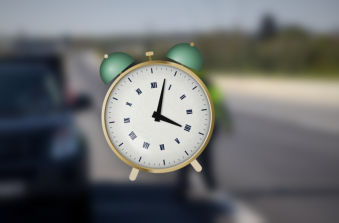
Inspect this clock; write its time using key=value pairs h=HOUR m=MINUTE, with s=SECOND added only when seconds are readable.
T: h=4 m=3
